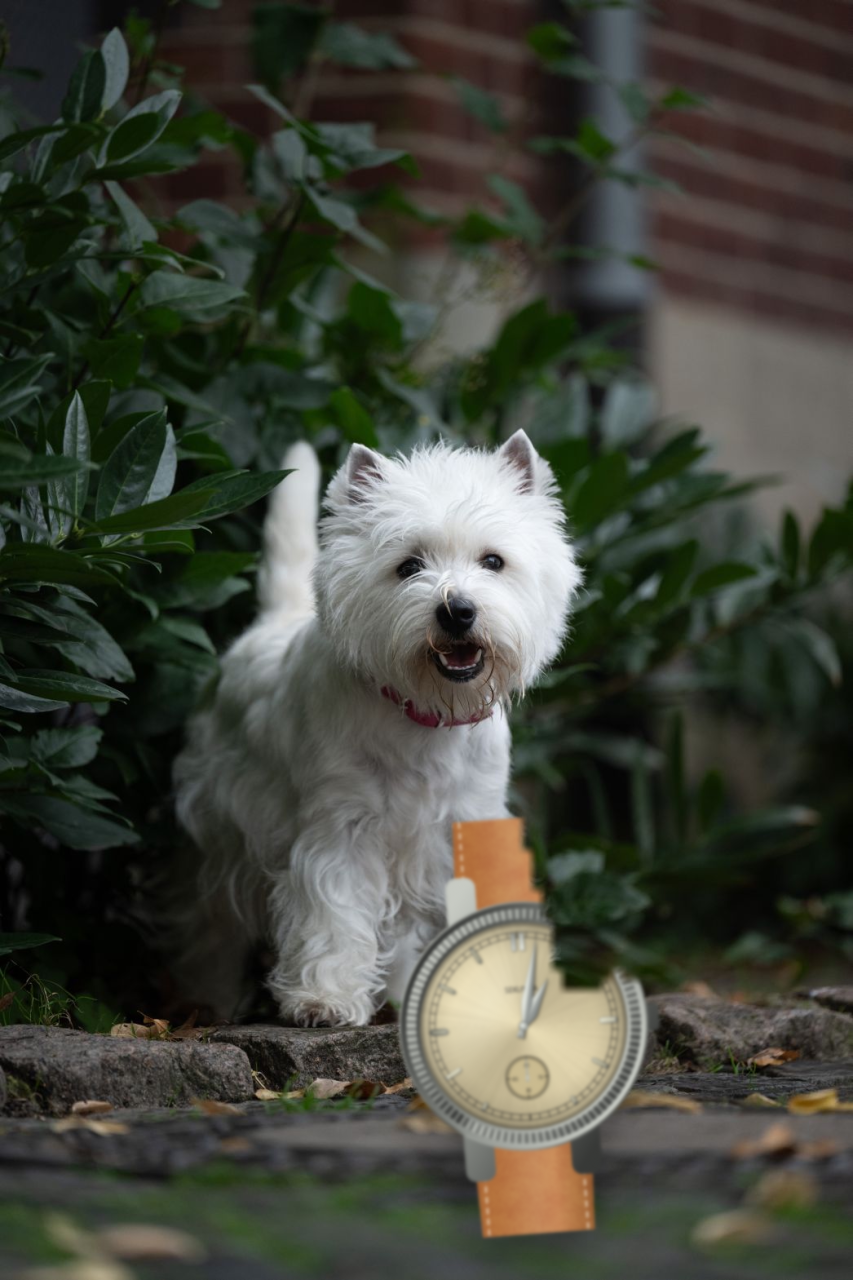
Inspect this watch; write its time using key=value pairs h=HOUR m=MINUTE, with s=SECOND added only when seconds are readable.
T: h=1 m=2
